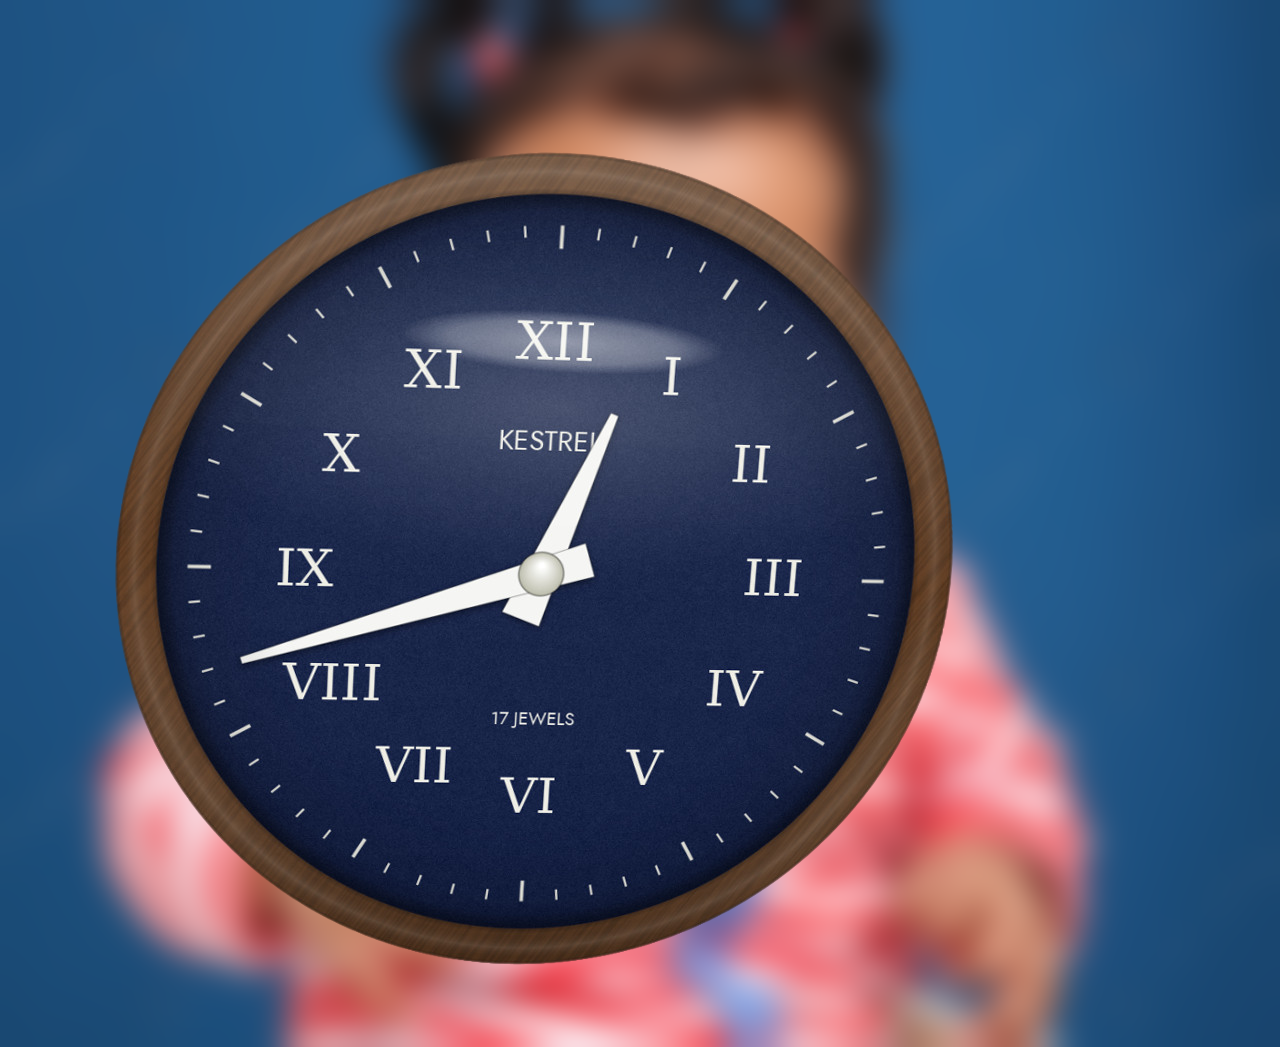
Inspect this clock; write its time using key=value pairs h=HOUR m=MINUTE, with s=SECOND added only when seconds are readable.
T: h=12 m=42
